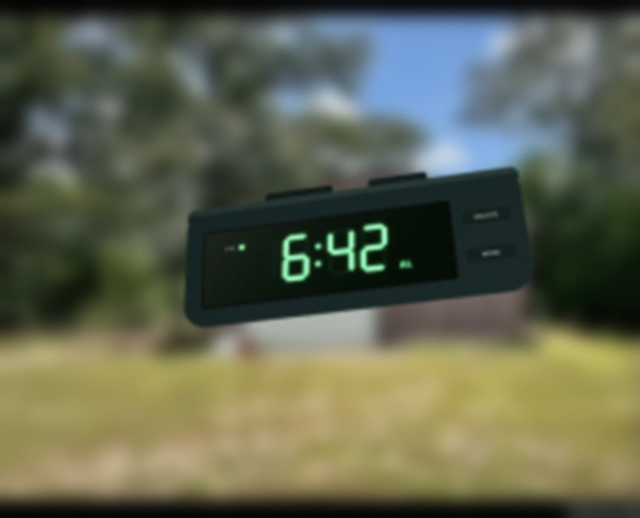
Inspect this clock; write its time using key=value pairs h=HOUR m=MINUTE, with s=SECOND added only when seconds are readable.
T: h=6 m=42
